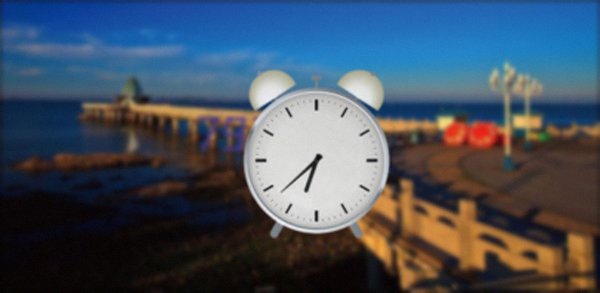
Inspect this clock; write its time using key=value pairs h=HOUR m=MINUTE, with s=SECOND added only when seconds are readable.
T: h=6 m=38
